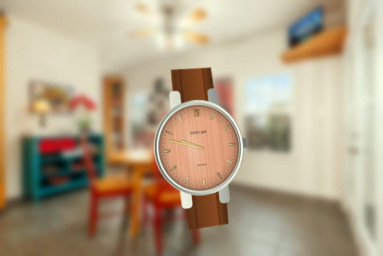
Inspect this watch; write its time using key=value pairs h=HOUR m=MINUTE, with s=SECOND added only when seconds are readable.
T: h=9 m=48
